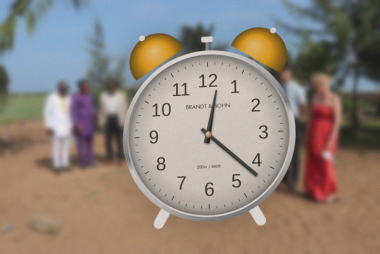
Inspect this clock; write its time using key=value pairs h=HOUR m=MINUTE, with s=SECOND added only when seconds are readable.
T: h=12 m=22
